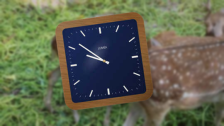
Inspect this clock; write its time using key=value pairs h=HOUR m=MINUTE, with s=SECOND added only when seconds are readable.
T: h=9 m=52
